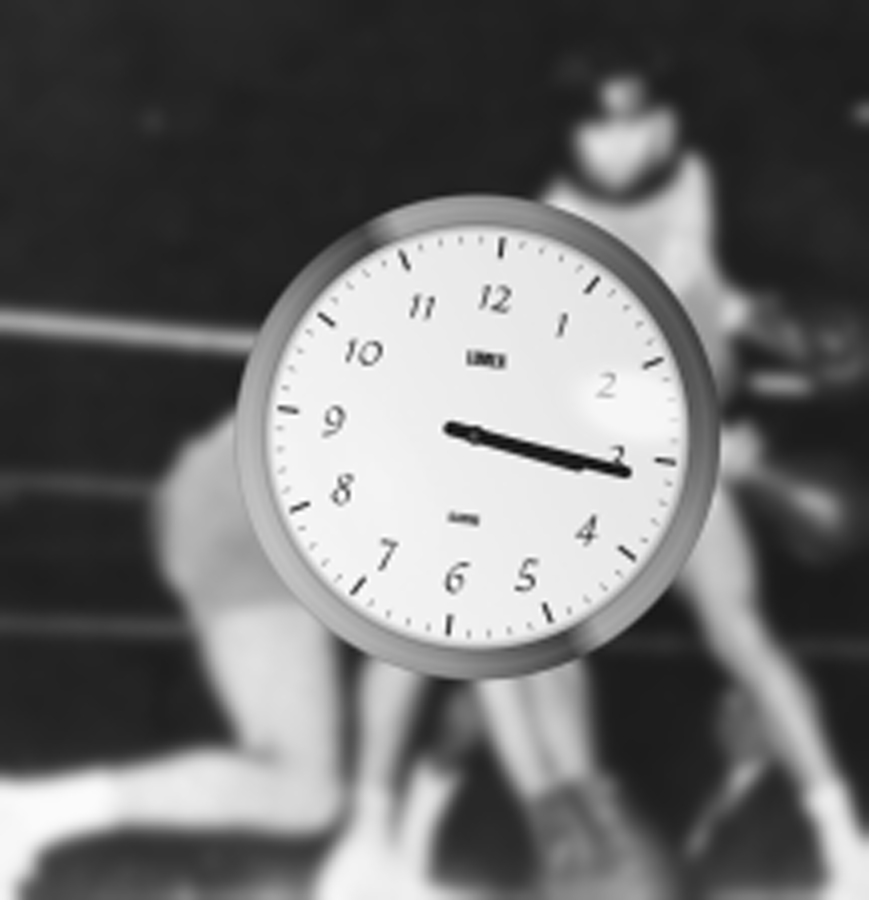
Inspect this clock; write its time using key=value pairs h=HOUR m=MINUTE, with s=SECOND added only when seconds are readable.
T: h=3 m=16
